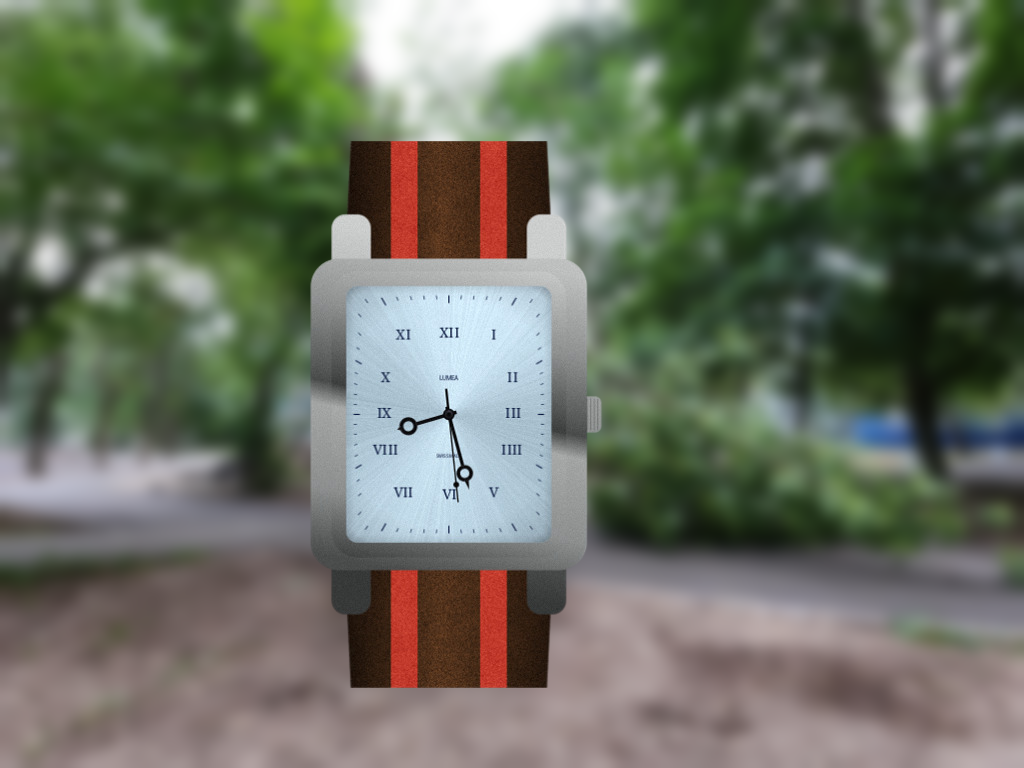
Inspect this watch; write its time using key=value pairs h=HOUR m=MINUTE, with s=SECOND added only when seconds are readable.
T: h=8 m=27 s=29
